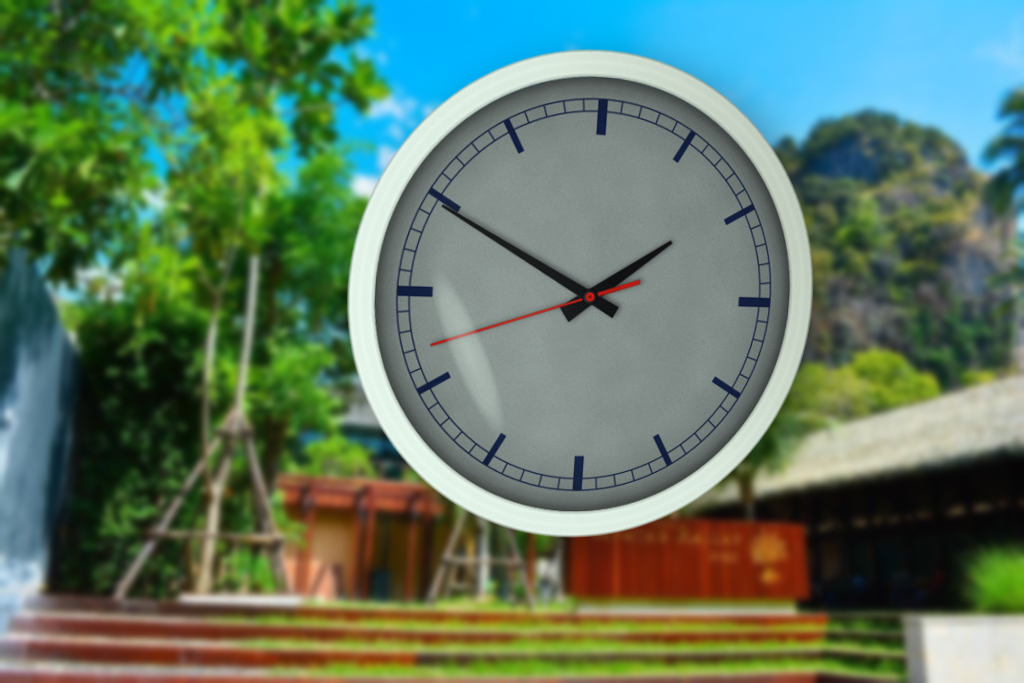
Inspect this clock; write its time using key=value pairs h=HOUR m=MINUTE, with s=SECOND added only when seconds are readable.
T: h=1 m=49 s=42
